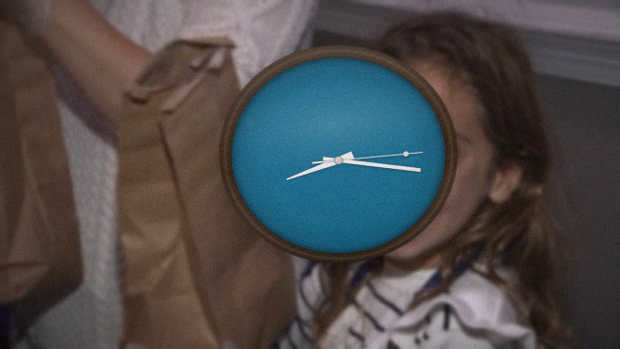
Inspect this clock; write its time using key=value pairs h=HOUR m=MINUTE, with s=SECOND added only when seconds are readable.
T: h=8 m=16 s=14
